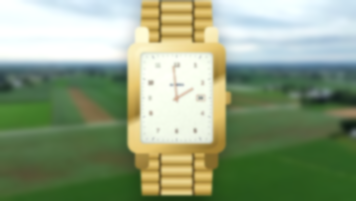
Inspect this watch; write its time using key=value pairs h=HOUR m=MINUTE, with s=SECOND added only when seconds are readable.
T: h=1 m=59
